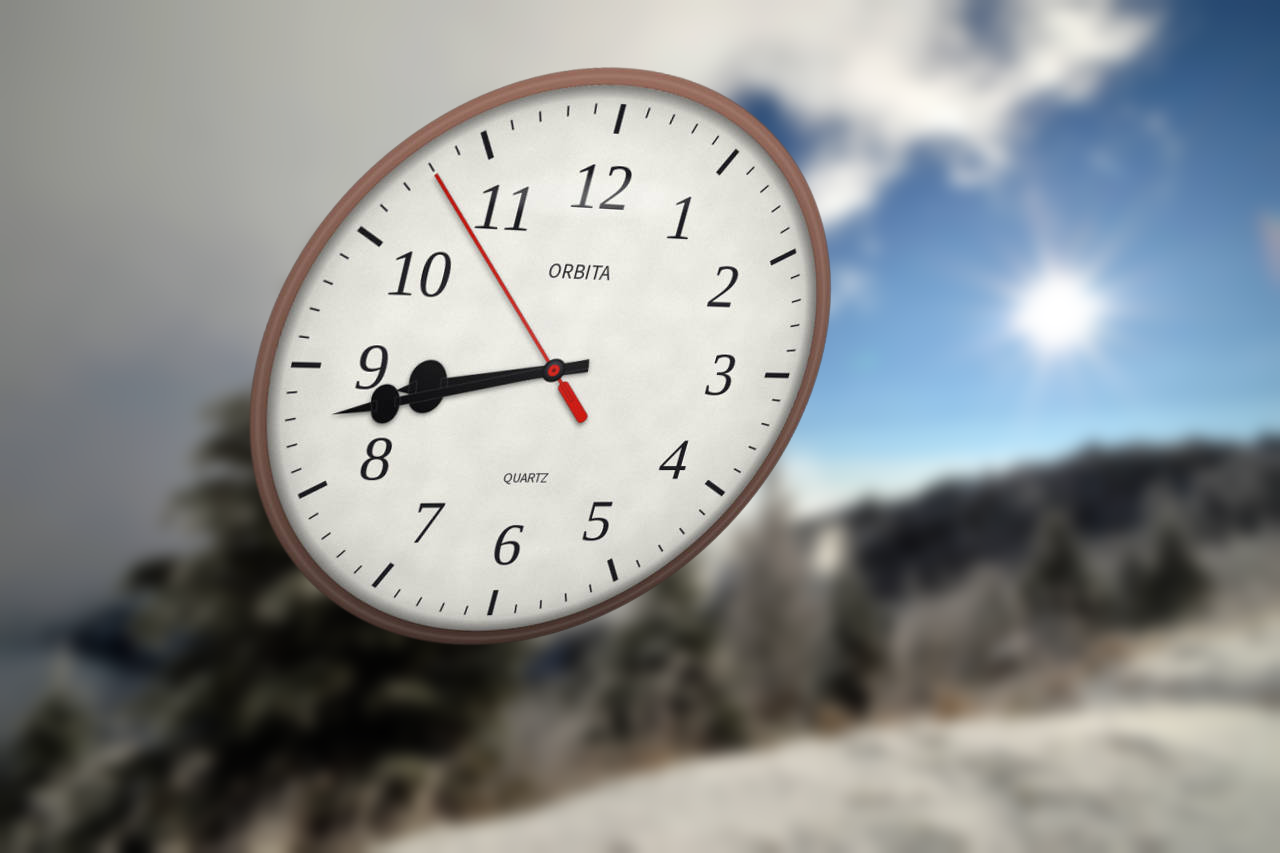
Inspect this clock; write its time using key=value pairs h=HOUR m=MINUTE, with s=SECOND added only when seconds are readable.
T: h=8 m=42 s=53
